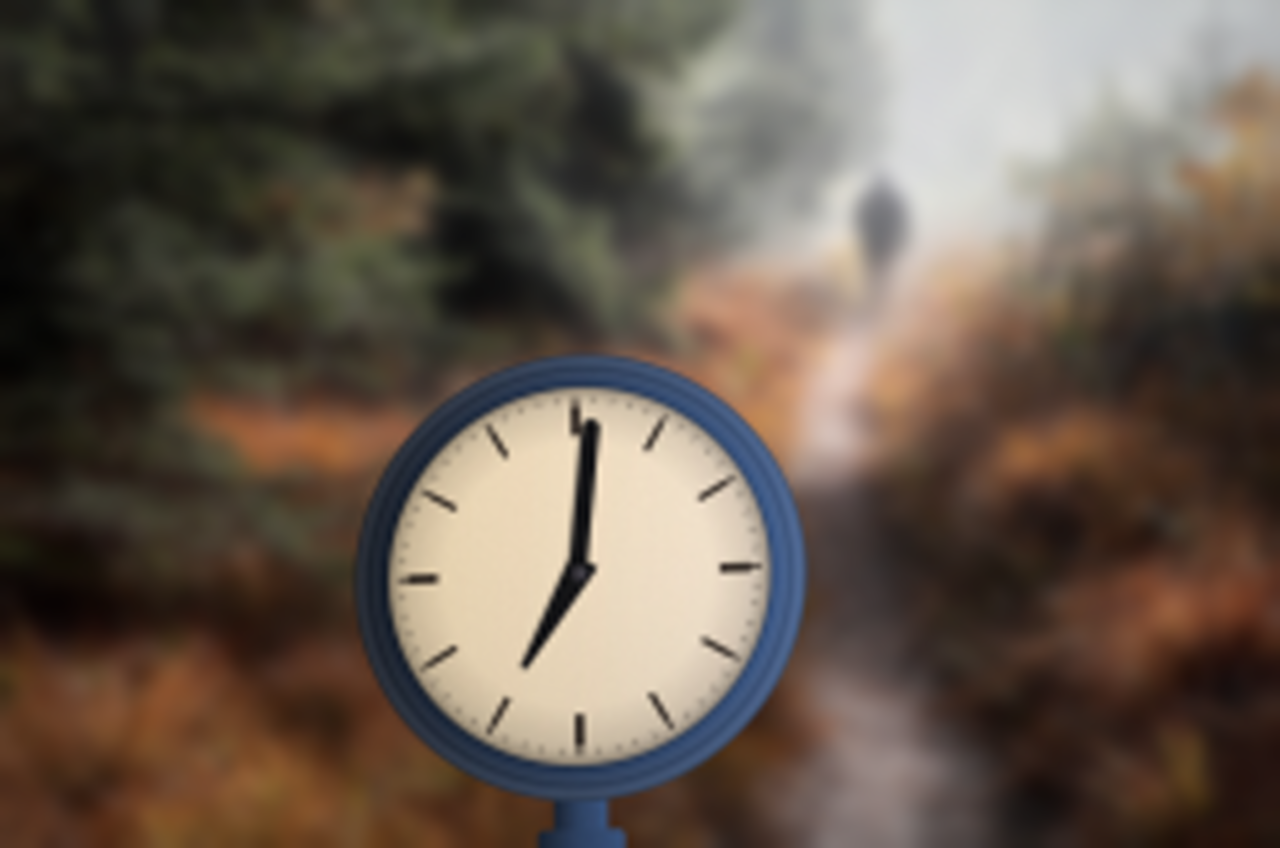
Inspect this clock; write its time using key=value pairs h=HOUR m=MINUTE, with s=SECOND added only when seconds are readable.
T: h=7 m=1
